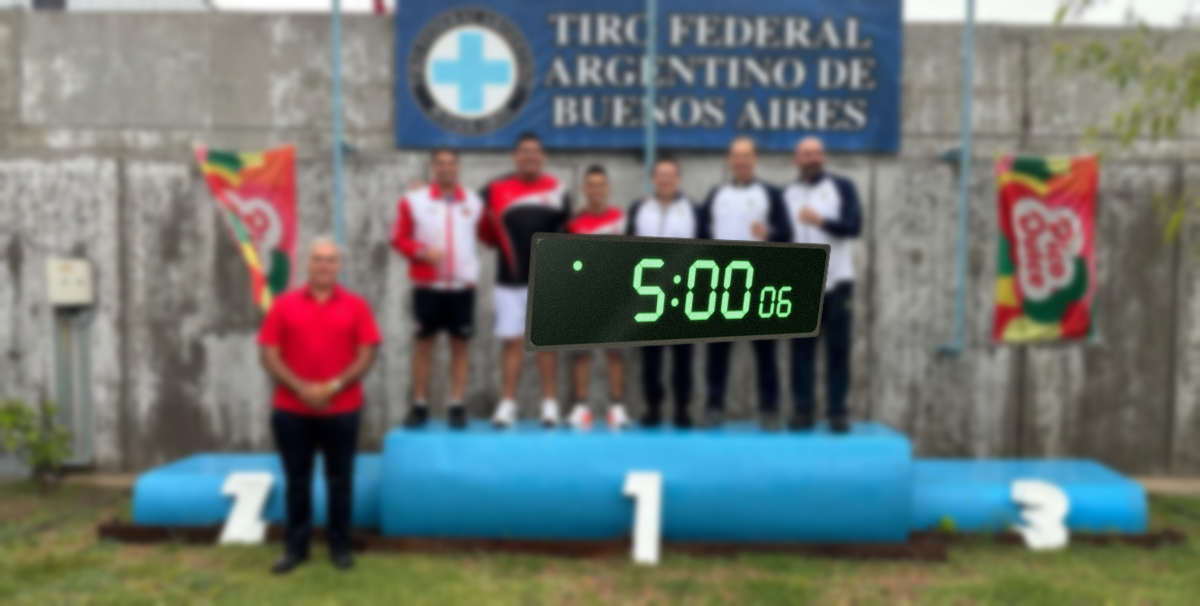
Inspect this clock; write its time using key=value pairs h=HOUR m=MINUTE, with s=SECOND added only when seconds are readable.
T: h=5 m=0 s=6
